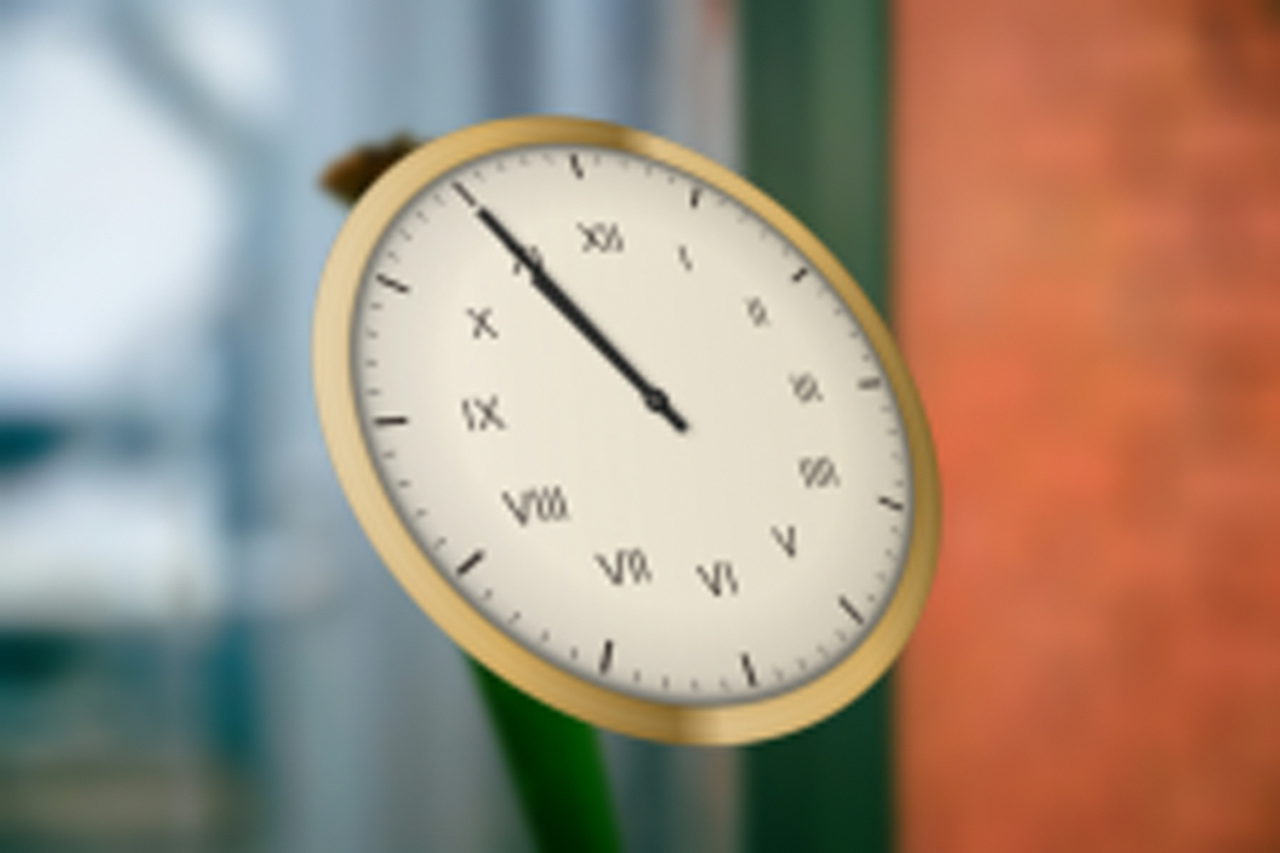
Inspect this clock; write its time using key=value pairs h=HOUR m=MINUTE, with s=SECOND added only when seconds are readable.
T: h=10 m=55
